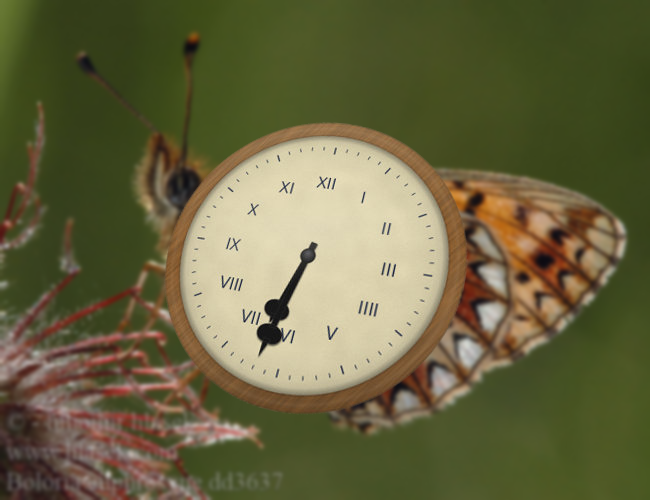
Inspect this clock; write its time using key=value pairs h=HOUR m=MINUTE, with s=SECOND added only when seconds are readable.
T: h=6 m=32
